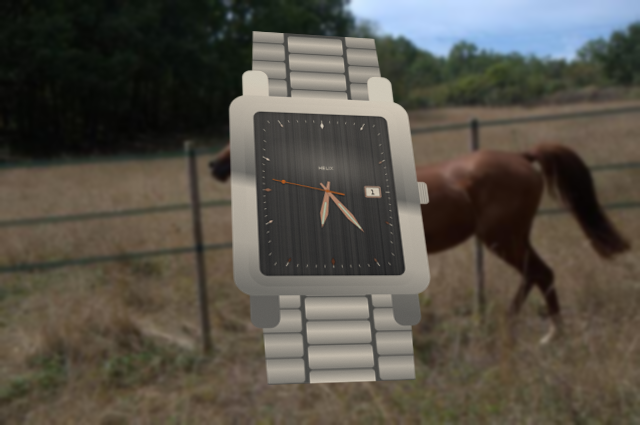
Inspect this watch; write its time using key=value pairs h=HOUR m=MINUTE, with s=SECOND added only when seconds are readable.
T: h=6 m=23 s=47
